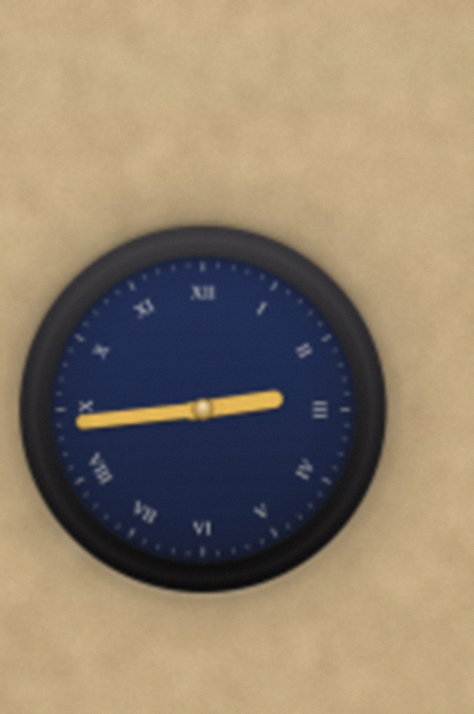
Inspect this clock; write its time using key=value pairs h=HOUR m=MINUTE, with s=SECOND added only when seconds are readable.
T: h=2 m=44
